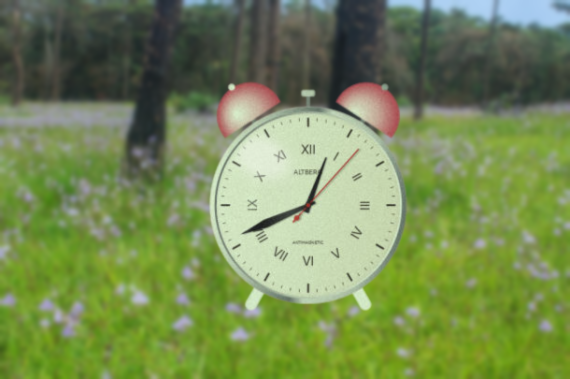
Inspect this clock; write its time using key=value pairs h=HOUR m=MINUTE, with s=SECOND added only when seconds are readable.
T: h=12 m=41 s=7
